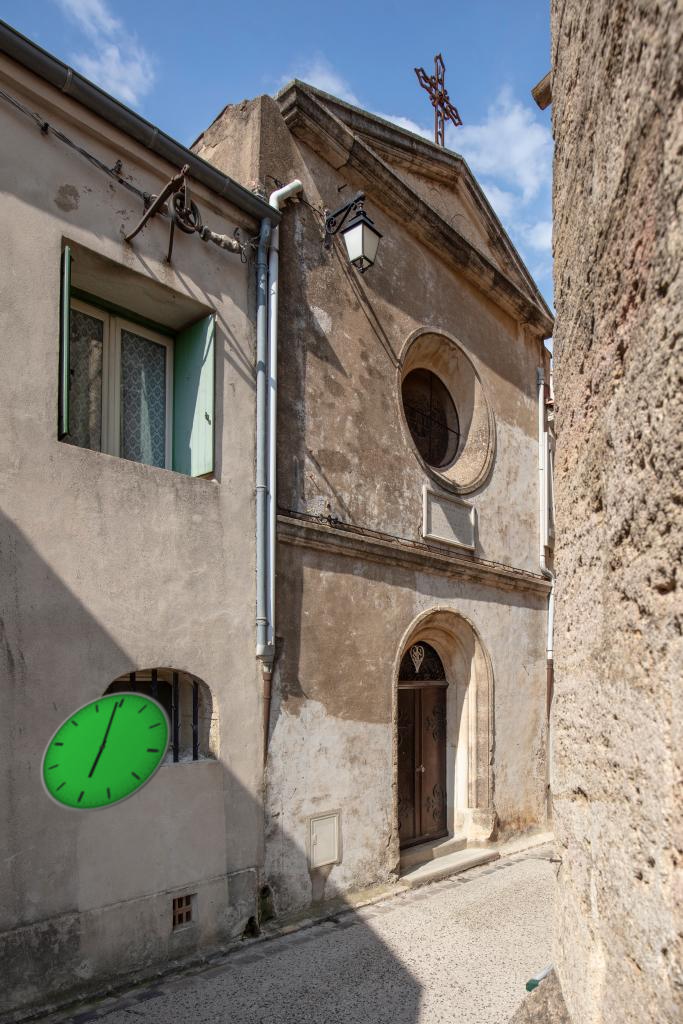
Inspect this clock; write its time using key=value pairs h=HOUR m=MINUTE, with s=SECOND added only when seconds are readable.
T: h=5 m=59
